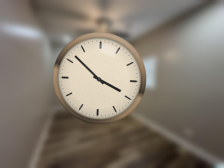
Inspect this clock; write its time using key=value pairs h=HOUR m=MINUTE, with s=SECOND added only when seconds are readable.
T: h=3 m=52
